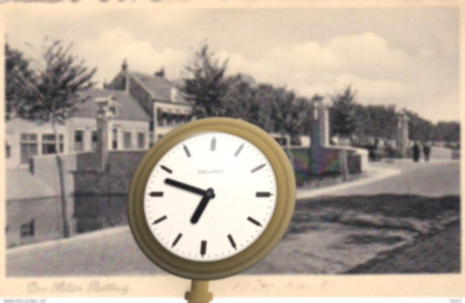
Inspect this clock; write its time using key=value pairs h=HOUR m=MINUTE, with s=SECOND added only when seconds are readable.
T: h=6 m=48
